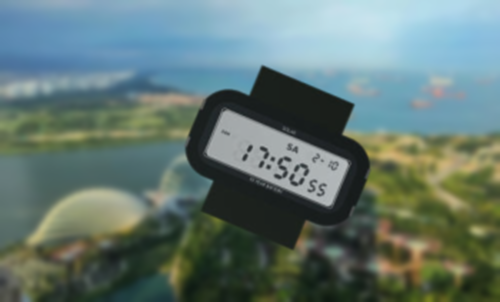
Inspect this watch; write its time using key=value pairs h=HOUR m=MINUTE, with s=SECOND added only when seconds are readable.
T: h=17 m=50 s=55
